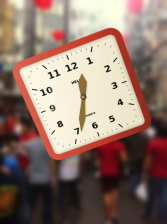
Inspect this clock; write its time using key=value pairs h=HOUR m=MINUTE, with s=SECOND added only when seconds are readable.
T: h=12 m=34
